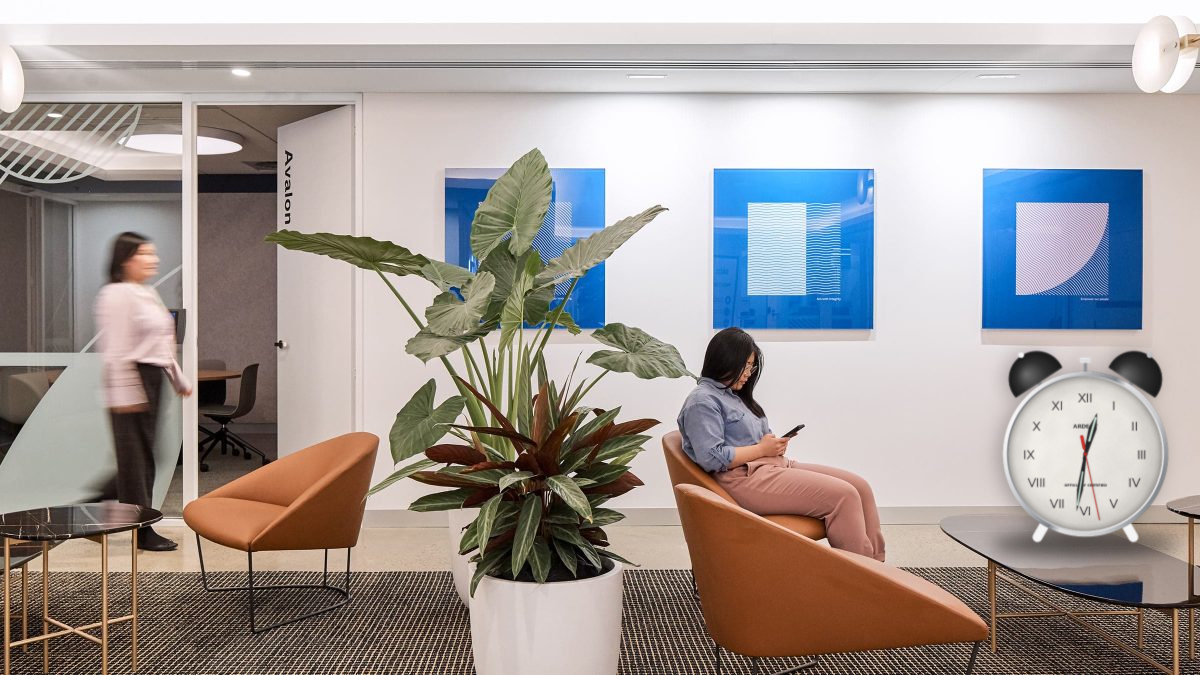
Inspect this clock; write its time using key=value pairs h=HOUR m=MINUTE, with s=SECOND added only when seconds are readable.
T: h=12 m=31 s=28
